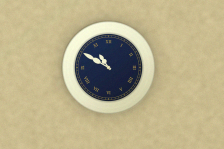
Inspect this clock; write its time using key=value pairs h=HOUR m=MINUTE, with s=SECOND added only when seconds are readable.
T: h=10 m=50
